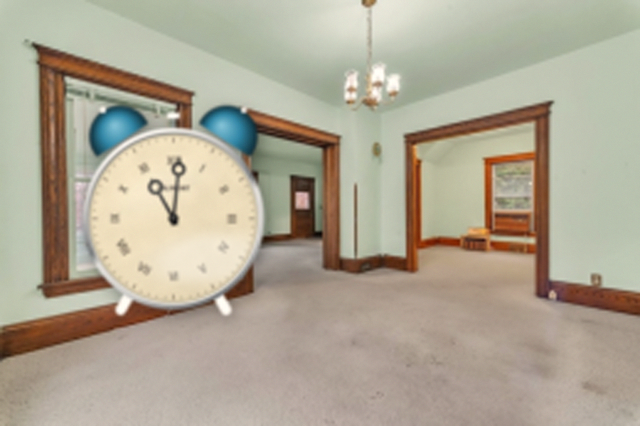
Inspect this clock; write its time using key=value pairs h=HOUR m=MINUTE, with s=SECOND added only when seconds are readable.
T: h=11 m=1
